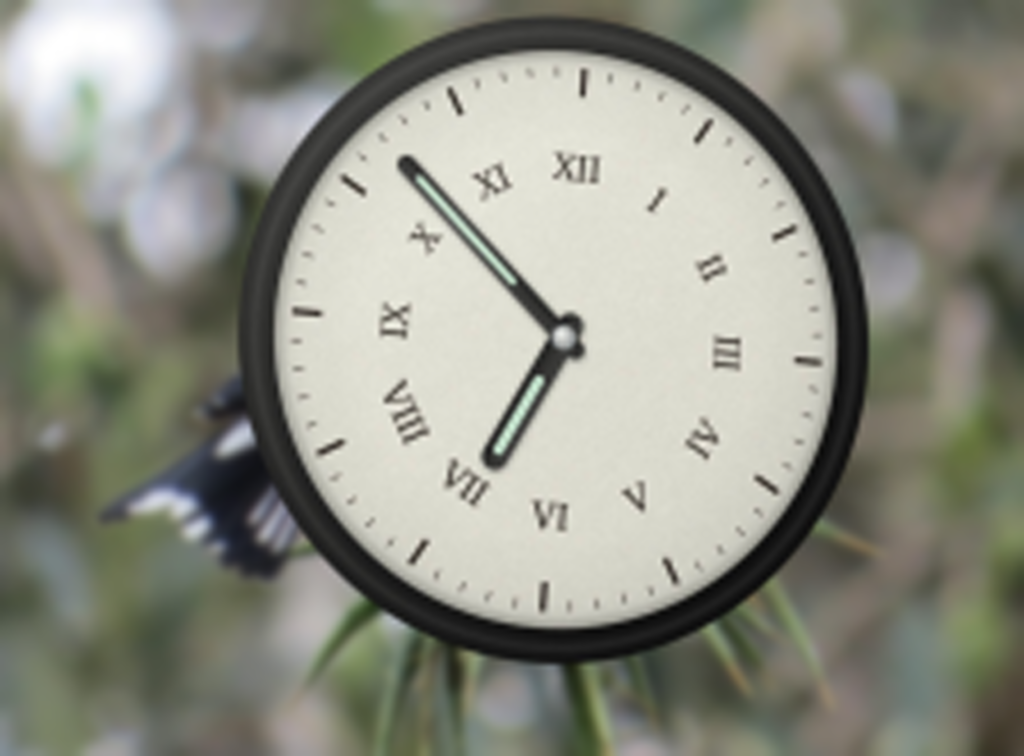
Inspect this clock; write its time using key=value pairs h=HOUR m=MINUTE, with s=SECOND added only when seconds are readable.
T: h=6 m=52
